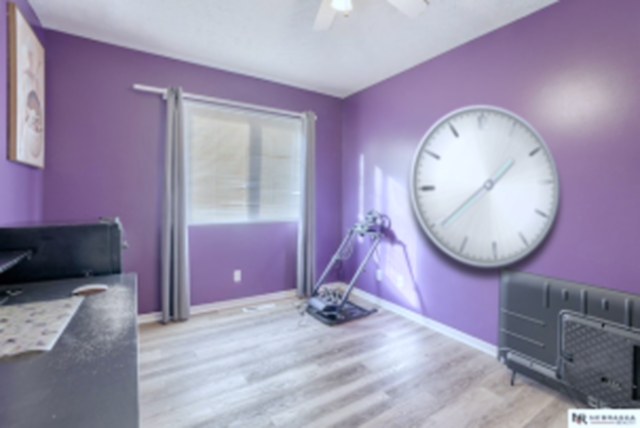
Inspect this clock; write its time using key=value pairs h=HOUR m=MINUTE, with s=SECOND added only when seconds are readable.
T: h=1 m=39
